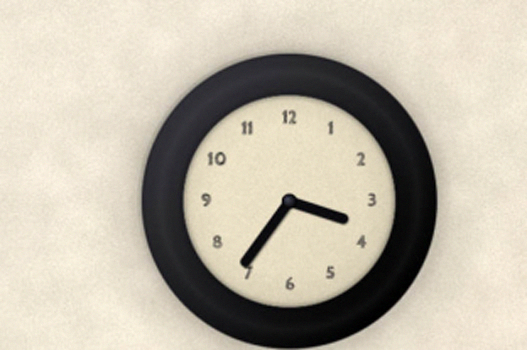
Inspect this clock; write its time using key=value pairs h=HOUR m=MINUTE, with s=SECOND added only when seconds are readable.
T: h=3 m=36
